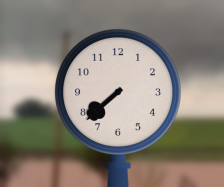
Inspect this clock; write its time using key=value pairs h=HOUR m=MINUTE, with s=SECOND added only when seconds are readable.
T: h=7 m=38
